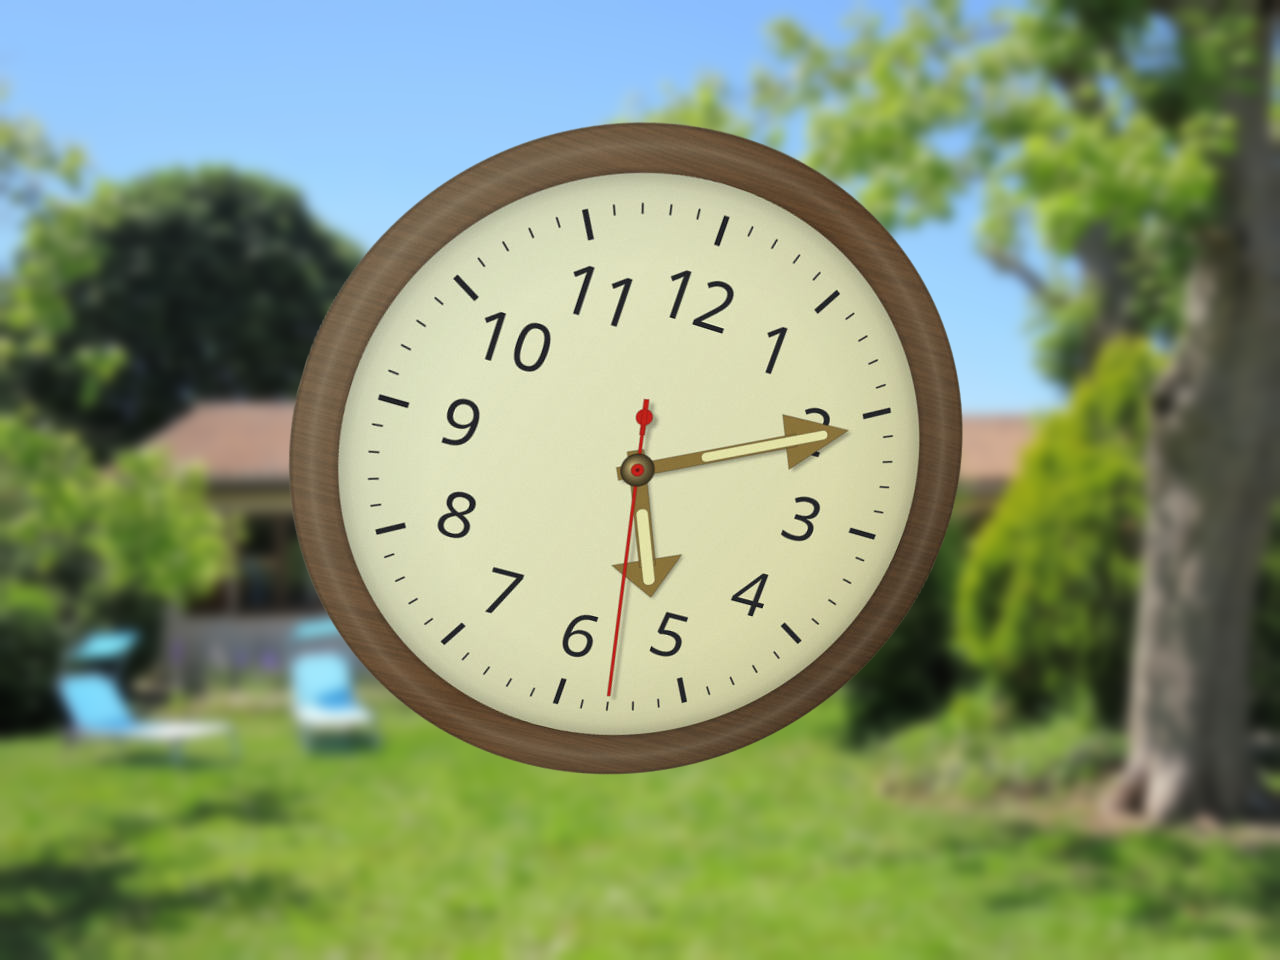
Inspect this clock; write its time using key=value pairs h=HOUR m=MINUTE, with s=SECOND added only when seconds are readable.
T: h=5 m=10 s=28
